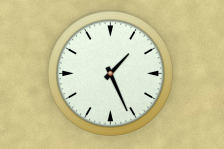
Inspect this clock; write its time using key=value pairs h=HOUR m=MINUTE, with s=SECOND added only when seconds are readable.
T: h=1 m=26
